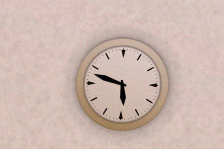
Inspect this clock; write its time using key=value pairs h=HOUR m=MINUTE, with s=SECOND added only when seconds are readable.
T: h=5 m=48
